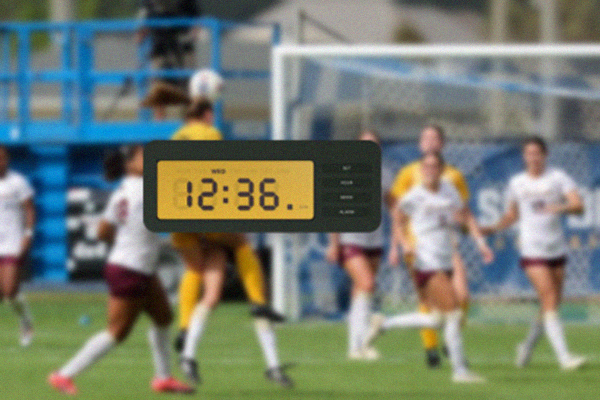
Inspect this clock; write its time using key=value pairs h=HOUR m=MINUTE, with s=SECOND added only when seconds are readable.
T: h=12 m=36
